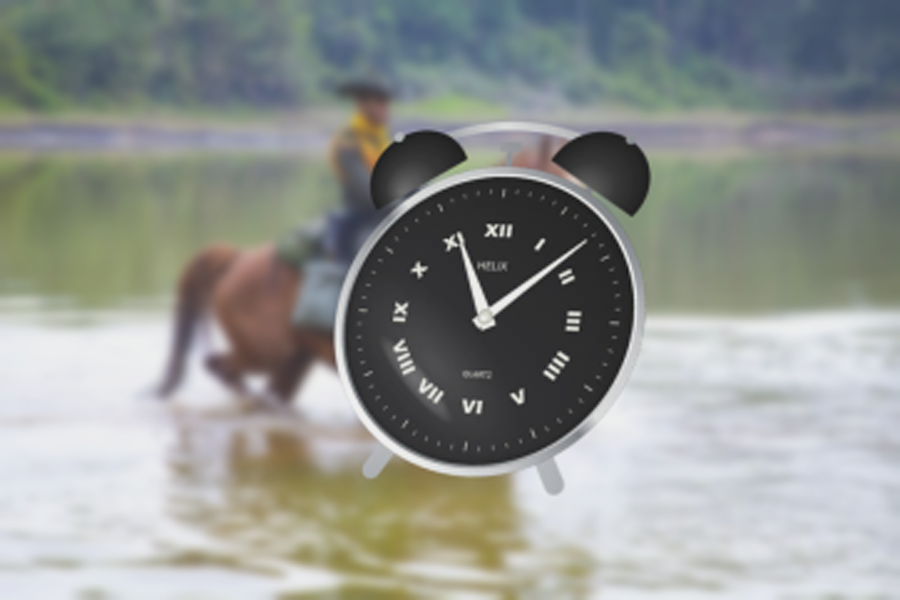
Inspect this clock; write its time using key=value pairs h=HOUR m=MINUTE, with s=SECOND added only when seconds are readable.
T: h=11 m=8
